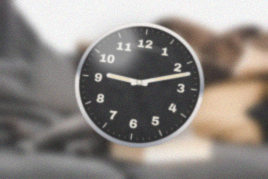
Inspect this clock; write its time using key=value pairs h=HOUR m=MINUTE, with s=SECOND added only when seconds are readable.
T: h=9 m=12
